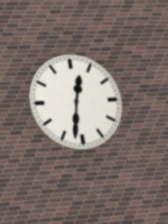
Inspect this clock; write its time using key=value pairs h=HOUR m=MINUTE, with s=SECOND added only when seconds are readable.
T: h=12 m=32
